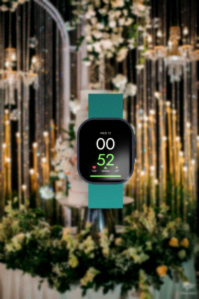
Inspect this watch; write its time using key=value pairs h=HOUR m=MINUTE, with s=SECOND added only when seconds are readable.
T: h=0 m=52
